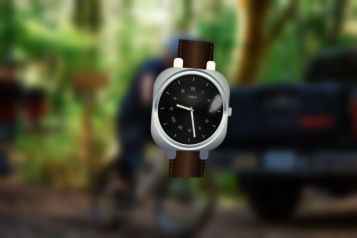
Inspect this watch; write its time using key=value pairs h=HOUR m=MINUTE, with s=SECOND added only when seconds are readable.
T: h=9 m=28
